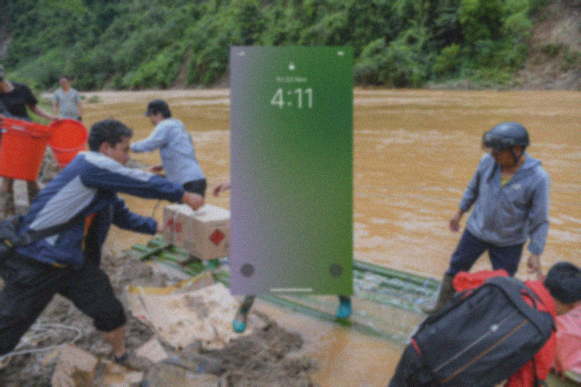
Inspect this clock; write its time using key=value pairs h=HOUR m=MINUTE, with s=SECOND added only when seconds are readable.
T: h=4 m=11
